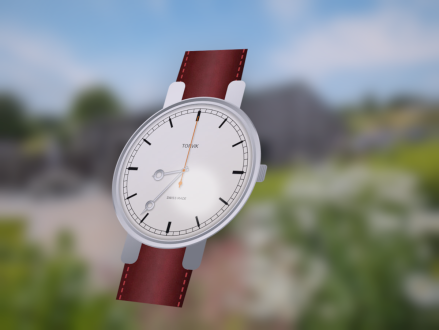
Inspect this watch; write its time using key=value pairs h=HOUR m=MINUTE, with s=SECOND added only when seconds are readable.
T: h=8 m=36 s=0
